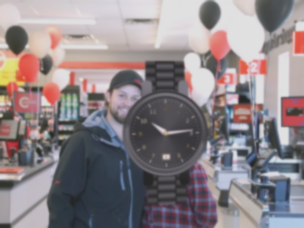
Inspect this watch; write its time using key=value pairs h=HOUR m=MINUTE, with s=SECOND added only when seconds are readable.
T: h=10 m=14
